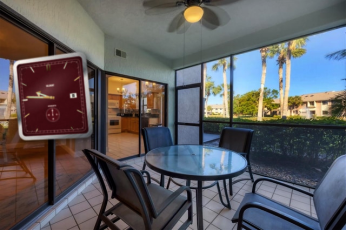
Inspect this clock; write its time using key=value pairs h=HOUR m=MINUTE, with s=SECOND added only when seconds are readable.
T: h=9 m=46
